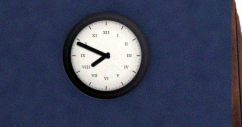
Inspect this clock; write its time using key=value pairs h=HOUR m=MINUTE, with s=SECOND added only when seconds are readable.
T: h=7 m=49
